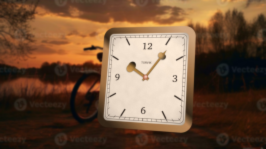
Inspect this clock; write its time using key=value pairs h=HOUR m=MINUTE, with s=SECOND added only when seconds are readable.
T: h=10 m=6
